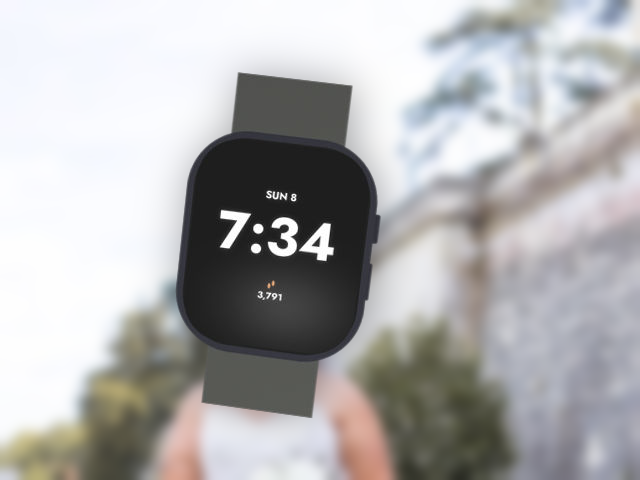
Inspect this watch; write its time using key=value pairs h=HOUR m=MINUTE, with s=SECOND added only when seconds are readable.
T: h=7 m=34
